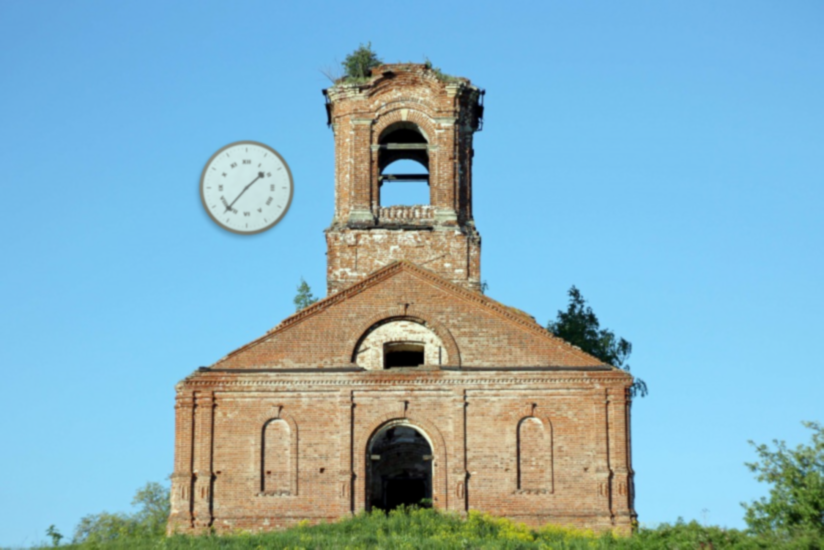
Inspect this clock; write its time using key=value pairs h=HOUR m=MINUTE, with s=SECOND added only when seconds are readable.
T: h=1 m=37
